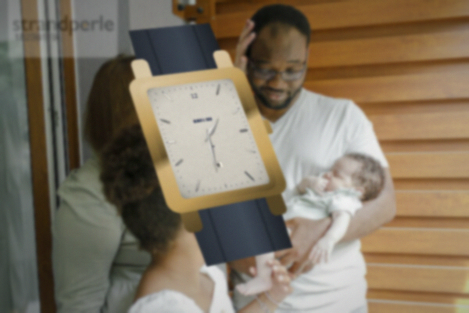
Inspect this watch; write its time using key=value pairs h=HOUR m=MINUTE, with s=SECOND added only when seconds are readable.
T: h=1 m=31
